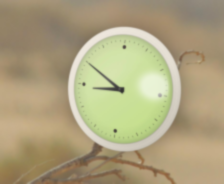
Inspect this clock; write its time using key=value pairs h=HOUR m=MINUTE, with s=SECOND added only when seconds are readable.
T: h=8 m=50
